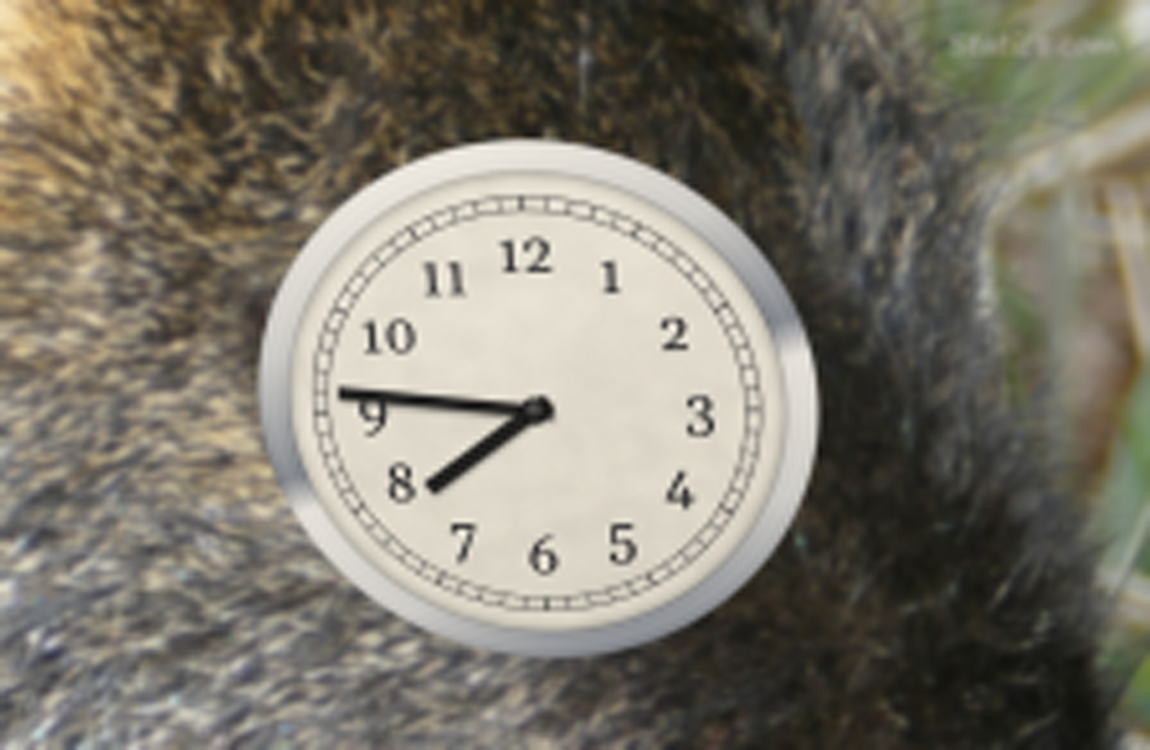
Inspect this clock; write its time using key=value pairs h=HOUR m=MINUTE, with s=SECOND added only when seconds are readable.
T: h=7 m=46
